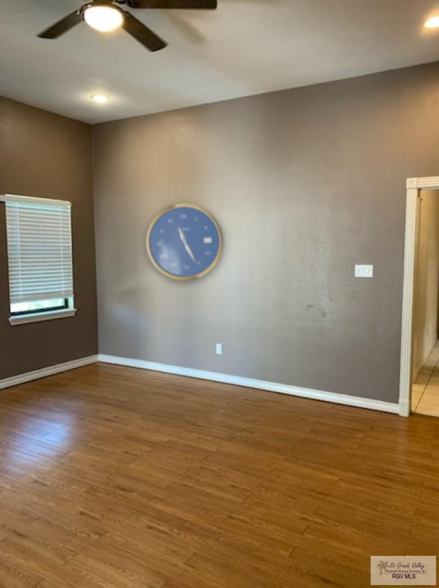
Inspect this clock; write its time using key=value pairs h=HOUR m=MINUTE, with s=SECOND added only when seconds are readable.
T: h=11 m=26
